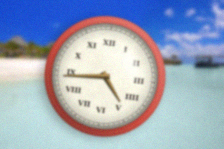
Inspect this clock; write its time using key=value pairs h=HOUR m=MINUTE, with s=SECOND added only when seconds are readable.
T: h=4 m=44
